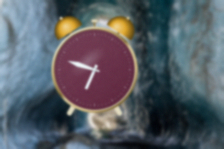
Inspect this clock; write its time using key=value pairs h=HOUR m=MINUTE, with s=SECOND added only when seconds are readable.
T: h=6 m=48
